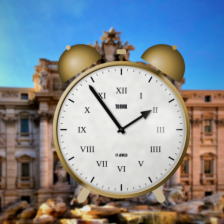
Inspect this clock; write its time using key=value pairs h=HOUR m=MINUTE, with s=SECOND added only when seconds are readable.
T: h=1 m=54
